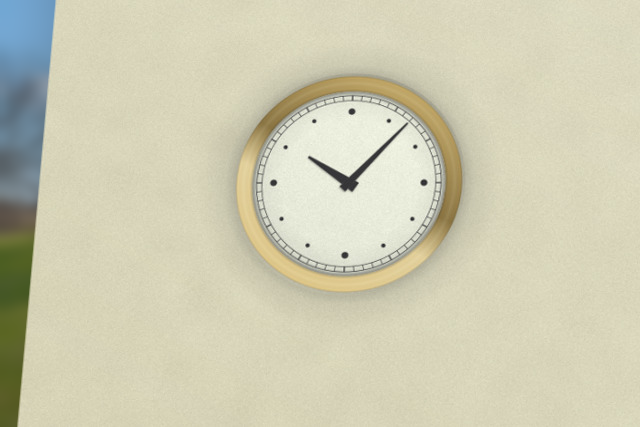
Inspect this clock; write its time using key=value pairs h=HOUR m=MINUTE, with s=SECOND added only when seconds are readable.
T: h=10 m=7
